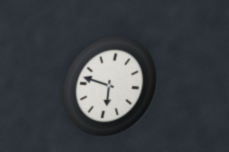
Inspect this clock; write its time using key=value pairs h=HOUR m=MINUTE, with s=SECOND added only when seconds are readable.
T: h=5 m=47
